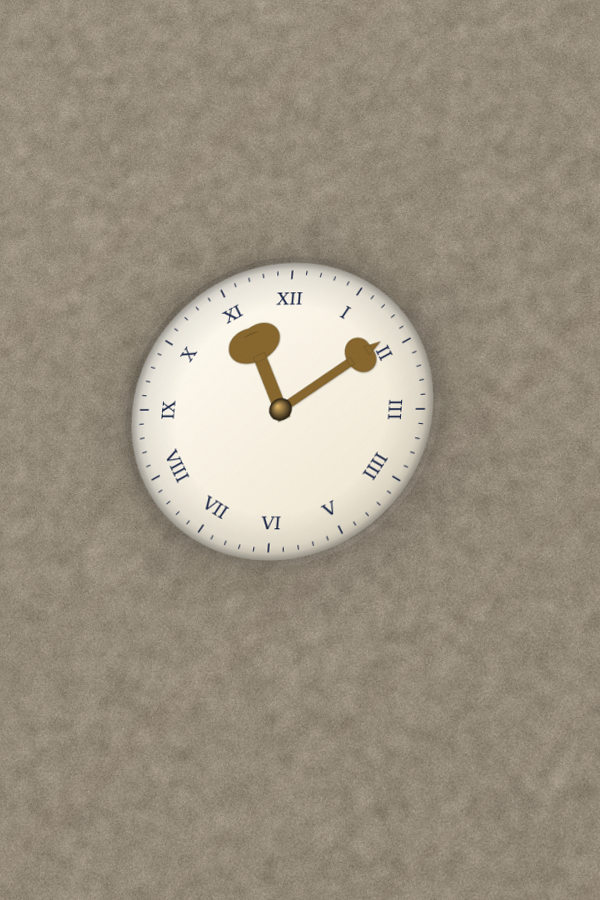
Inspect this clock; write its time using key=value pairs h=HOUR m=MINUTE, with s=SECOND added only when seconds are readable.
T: h=11 m=9
